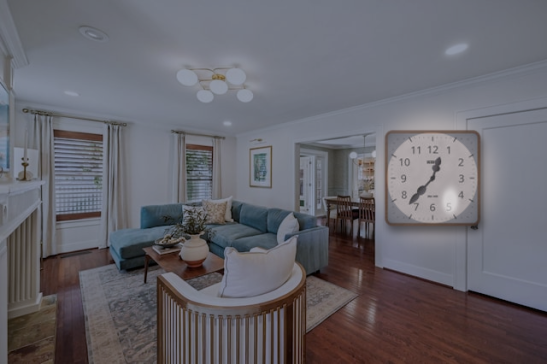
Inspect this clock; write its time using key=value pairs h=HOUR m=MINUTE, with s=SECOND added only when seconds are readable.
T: h=12 m=37
